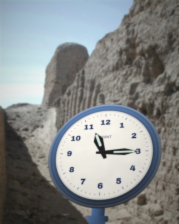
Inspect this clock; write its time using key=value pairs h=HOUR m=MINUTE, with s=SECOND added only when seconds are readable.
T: h=11 m=15
